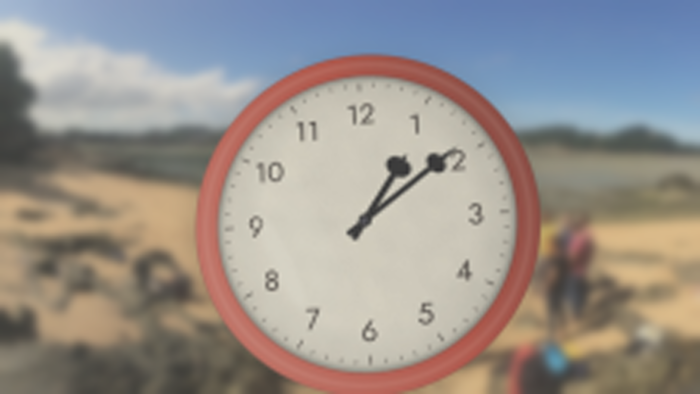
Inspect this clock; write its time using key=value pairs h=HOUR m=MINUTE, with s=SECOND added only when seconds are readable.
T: h=1 m=9
